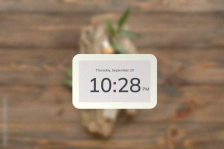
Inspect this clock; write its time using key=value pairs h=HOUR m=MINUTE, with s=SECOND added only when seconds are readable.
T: h=10 m=28
